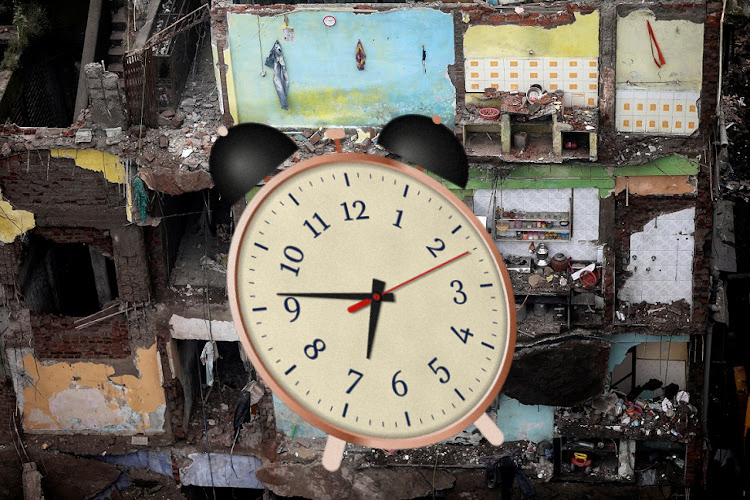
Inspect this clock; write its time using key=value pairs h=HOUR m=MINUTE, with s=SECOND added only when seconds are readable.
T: h=6 m=46 s=12
